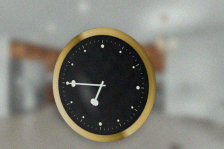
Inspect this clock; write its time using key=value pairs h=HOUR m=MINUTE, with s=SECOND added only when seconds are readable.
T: h=6 m=45
